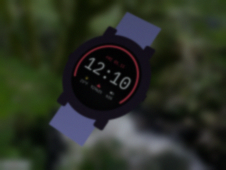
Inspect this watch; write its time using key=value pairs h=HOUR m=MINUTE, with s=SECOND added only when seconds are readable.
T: h=12 m=10
